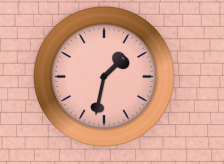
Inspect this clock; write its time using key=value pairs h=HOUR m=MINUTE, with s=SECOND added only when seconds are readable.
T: h=1 m=32
